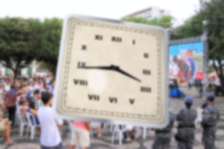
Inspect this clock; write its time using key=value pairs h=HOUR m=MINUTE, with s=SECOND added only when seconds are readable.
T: h=3 m=44
